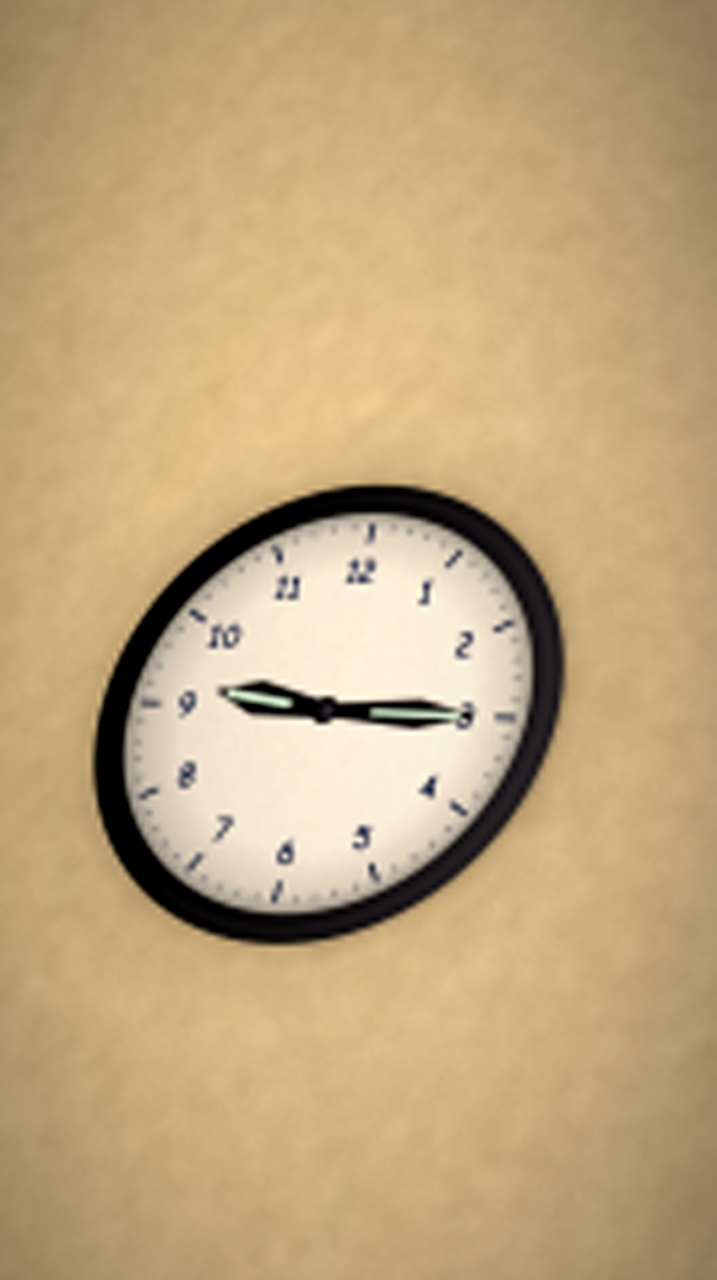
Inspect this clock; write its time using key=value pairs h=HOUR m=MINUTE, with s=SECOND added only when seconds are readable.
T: h=9 m=15
